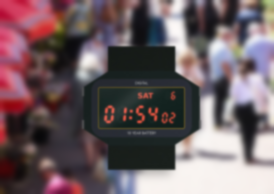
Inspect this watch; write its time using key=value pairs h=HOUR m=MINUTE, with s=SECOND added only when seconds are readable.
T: h=1 m=54 s=2
